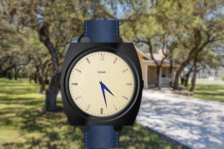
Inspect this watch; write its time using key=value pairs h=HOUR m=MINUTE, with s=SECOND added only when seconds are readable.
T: h=4 m=28
